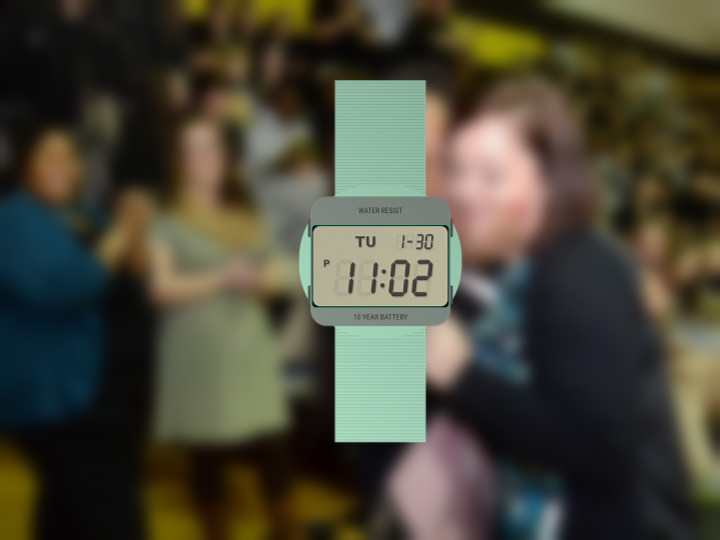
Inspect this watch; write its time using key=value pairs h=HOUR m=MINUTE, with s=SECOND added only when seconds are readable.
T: h=11 m=2
